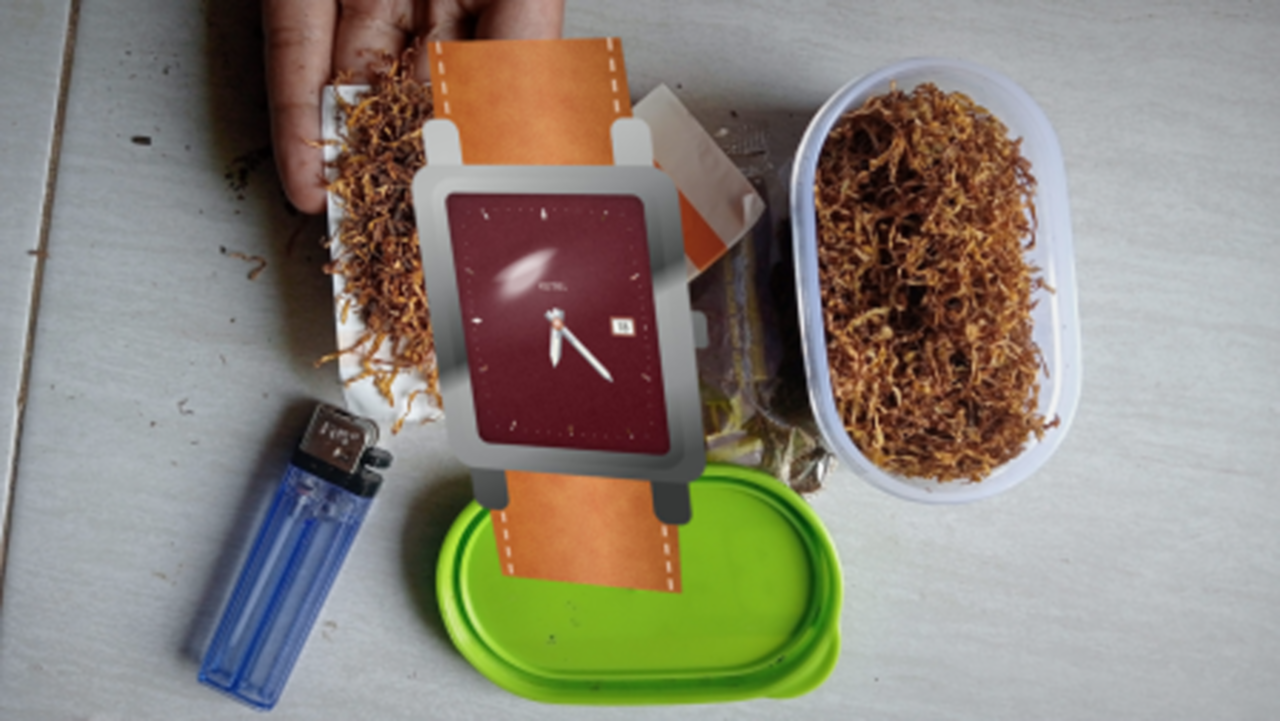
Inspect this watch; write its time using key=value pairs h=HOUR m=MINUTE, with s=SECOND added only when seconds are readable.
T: h=6 m=23
